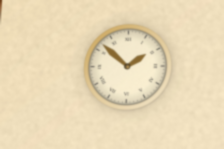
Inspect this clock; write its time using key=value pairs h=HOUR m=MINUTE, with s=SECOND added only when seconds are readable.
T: h=1 m=52
